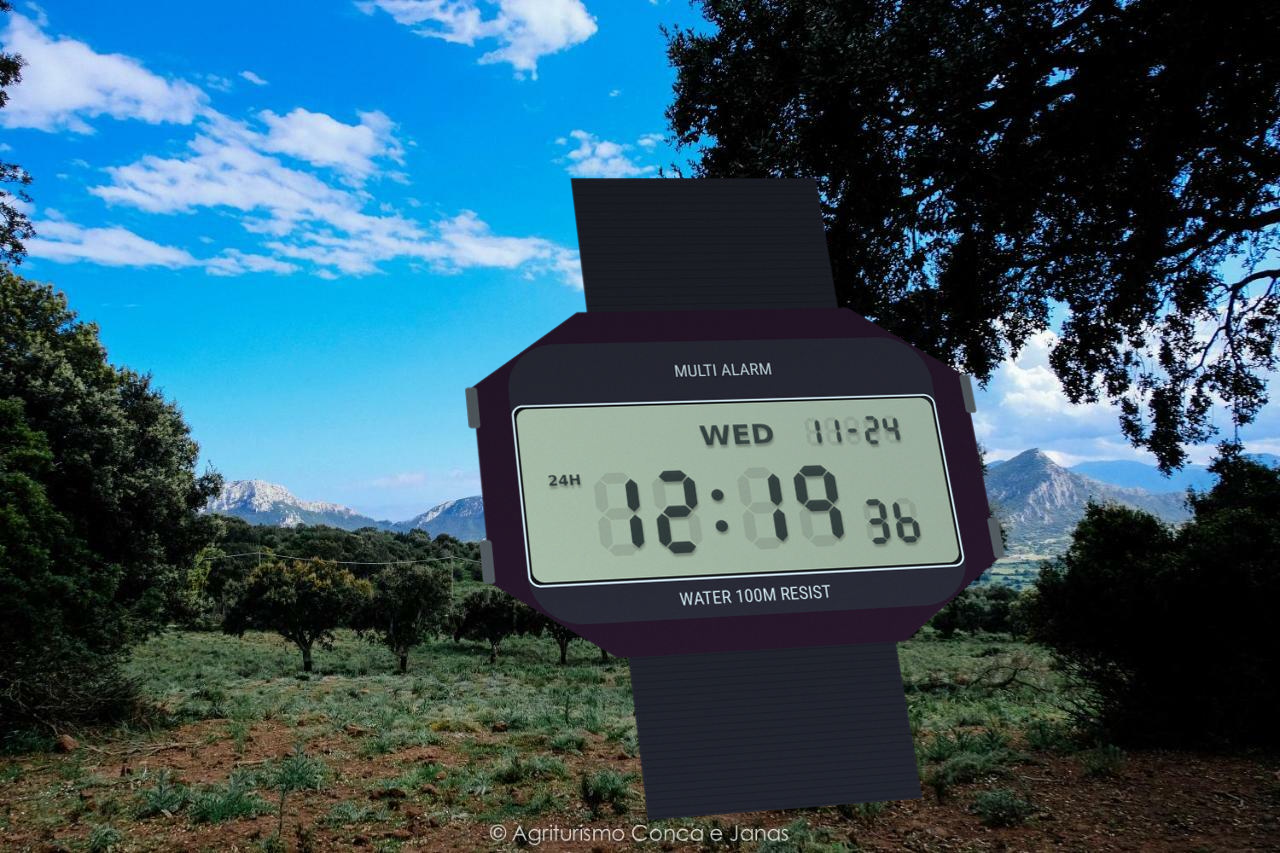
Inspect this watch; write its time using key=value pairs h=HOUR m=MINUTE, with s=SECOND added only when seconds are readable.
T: h=12 m=19 s=36
